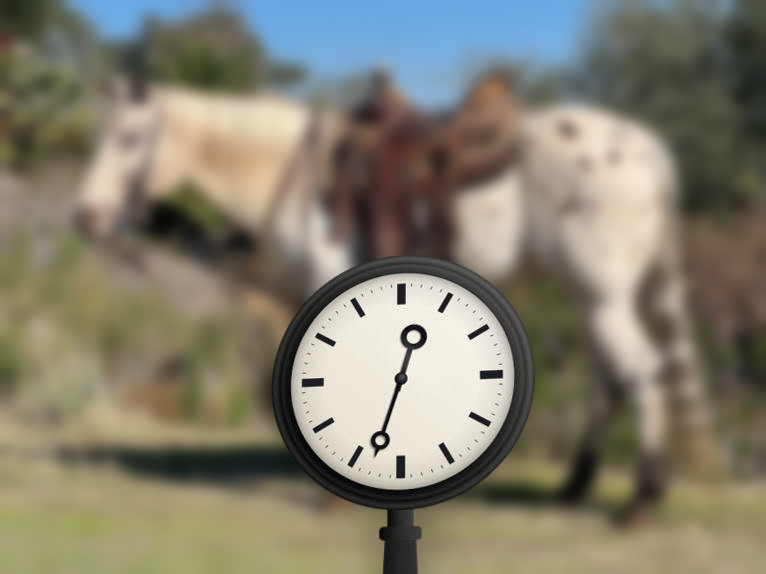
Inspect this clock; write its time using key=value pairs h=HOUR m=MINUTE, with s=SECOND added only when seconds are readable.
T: h=12 m=33
